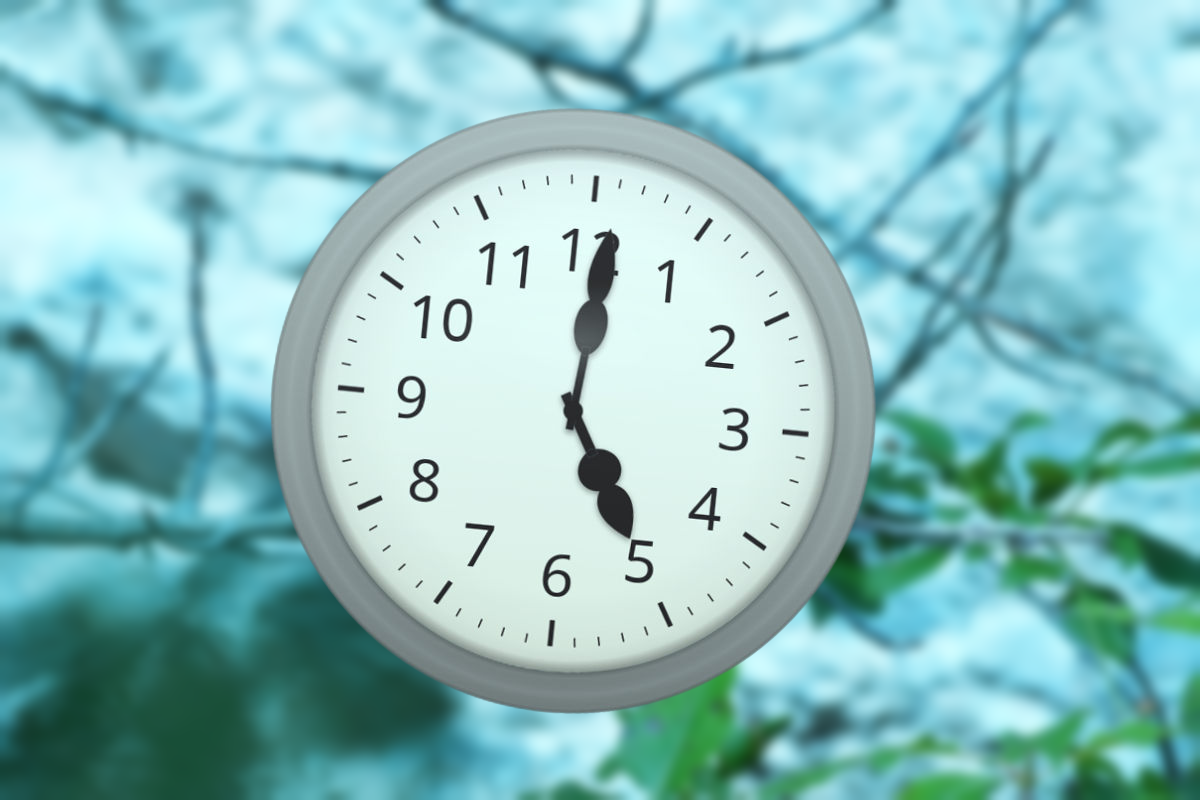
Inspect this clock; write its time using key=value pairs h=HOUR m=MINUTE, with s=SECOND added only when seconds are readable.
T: h=5 m=1
